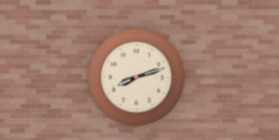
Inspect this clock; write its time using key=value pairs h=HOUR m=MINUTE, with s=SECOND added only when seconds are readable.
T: h=8 m=12
